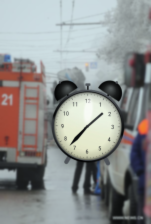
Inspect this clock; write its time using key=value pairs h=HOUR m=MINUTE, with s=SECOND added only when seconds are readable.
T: h=1 m=37
